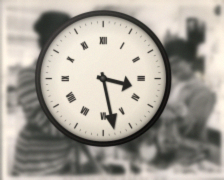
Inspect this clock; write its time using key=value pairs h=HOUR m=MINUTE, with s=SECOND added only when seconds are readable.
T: h=3 m=28
